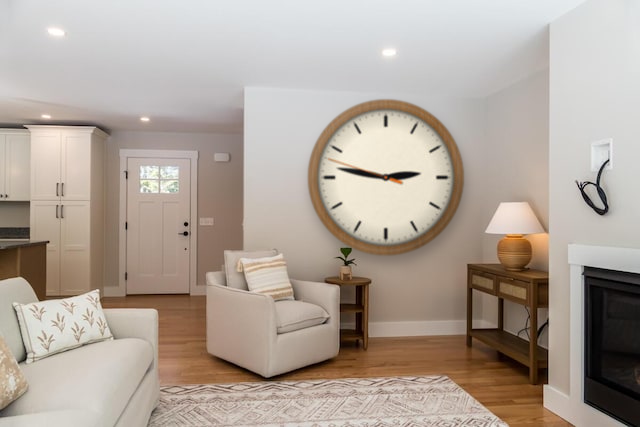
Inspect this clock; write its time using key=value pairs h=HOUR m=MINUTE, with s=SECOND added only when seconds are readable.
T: h=2 m=46 s=48
